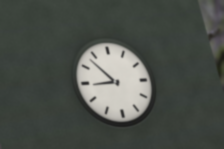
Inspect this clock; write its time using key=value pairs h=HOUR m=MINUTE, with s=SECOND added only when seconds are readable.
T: h=8 m=53
